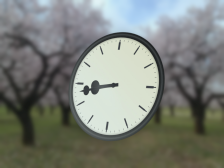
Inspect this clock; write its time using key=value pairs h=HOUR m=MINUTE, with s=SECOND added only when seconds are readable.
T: h=8 m=43
